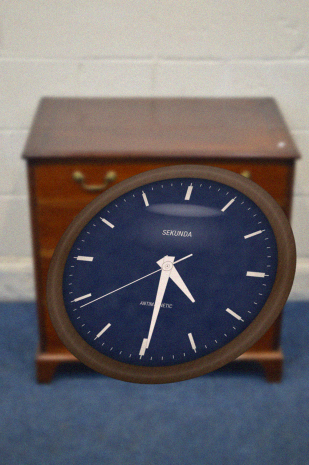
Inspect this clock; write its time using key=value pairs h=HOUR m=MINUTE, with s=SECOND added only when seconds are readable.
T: h=4 m=29 s=39
